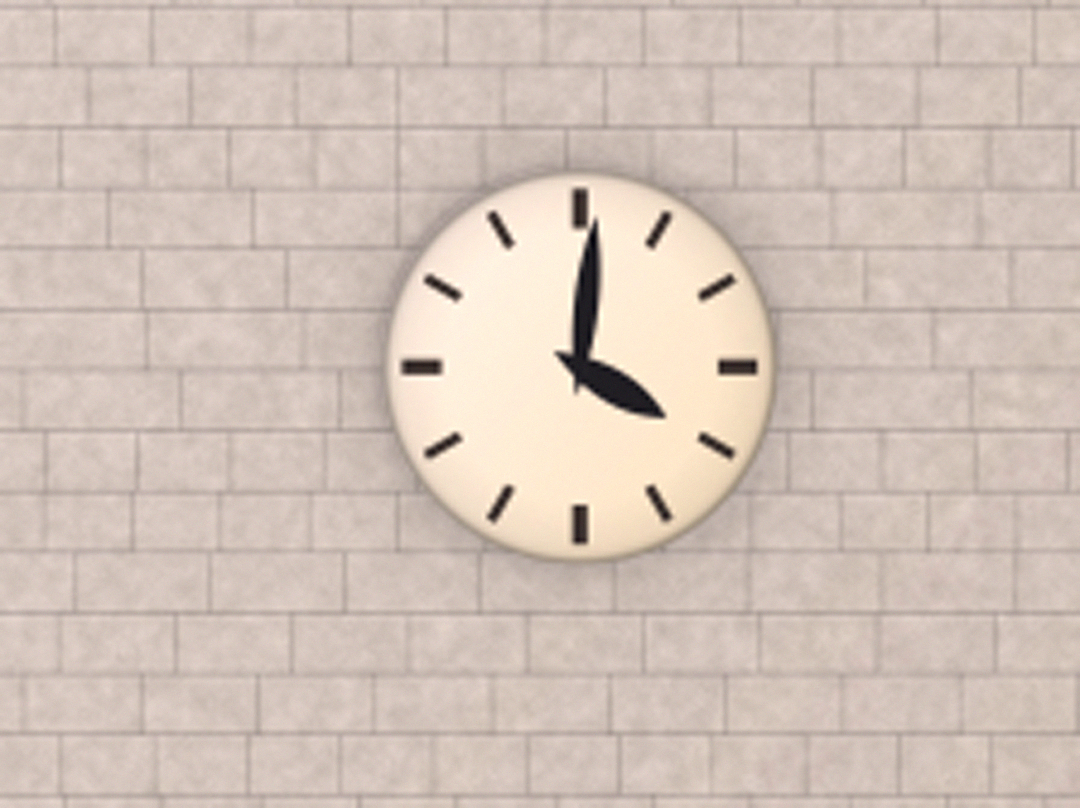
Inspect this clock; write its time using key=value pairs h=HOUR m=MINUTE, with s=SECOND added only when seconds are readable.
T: h=4 m=1
